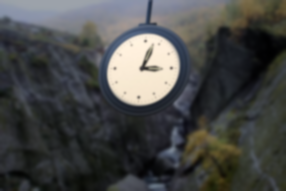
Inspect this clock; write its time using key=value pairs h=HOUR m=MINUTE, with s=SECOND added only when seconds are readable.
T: h=3 m=3
